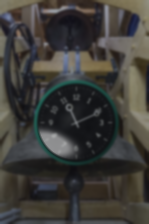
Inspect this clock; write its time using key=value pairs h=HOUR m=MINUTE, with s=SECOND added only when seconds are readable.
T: h=11 m=11
